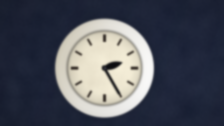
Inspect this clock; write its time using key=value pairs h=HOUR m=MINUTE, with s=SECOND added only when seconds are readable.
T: h=2 m=25
